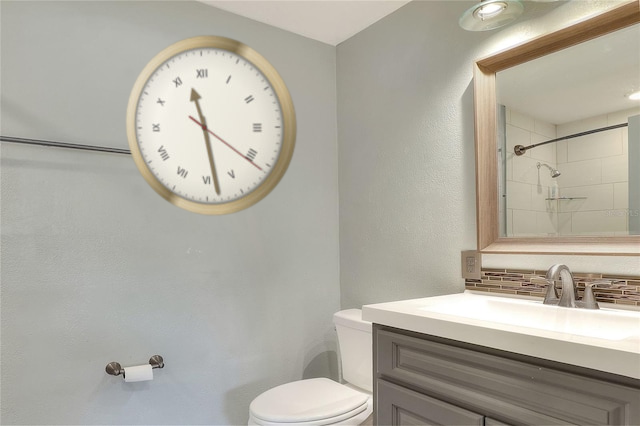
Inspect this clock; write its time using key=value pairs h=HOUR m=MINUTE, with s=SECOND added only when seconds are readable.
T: h=11 m=28 s=21
